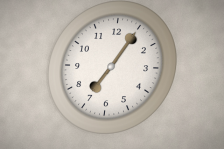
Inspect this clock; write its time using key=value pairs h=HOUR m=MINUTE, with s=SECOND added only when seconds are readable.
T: h=7 m=5
